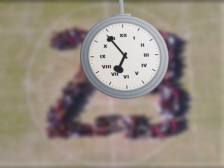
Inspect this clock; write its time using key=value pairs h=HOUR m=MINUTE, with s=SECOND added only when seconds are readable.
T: h=6 m=54
